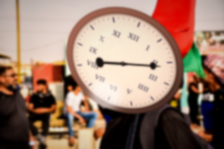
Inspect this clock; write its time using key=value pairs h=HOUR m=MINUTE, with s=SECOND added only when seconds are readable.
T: h=8 m=11
